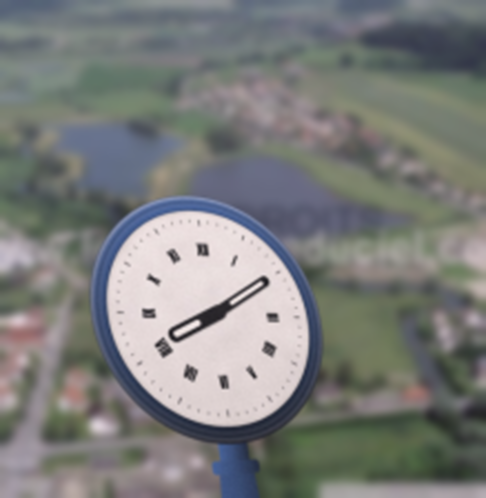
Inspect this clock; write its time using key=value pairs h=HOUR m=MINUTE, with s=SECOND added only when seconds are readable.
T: h=8 m=10
